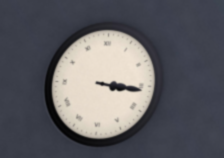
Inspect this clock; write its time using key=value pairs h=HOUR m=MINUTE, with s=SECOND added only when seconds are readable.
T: h=3 m=16
